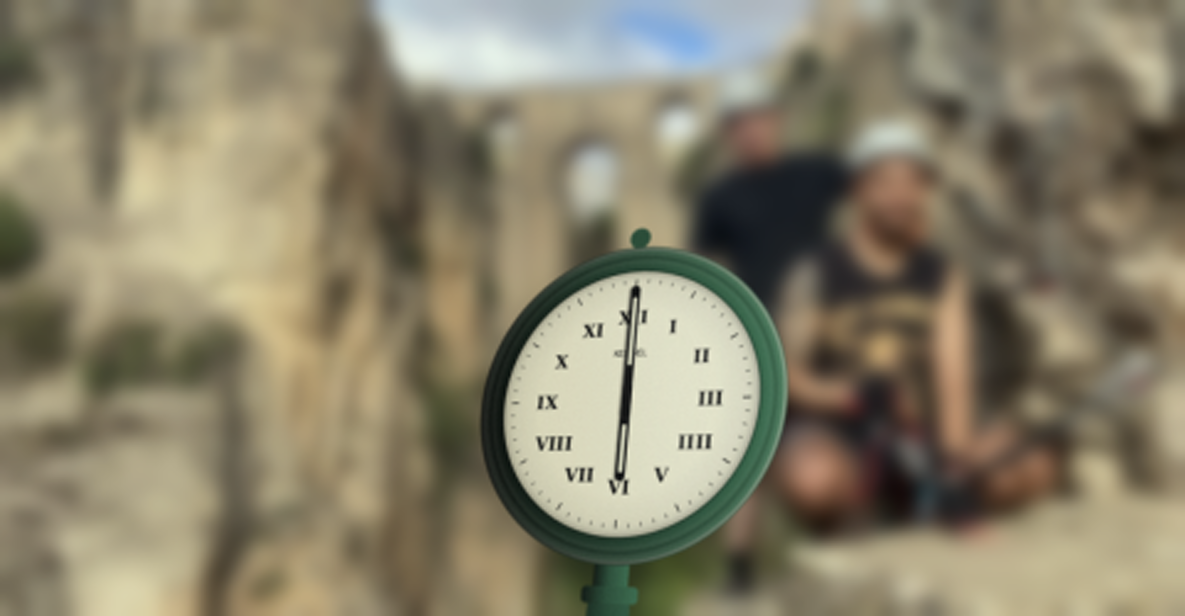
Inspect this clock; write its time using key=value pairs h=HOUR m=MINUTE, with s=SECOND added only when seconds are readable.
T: h=6 m=0
